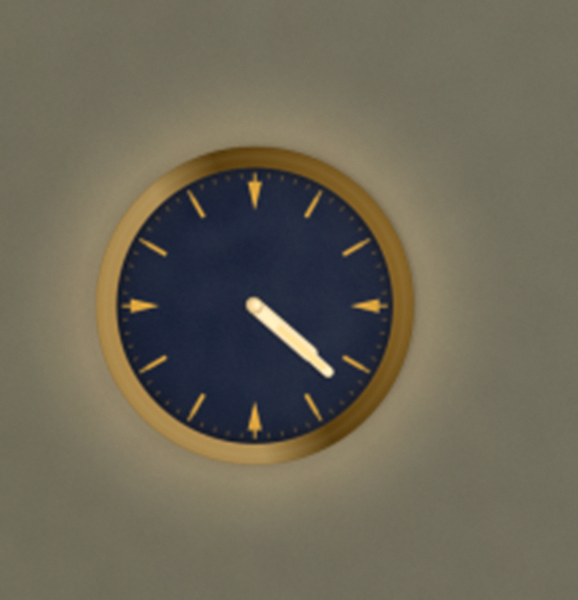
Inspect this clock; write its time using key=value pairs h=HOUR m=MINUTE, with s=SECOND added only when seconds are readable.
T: h=4 m=22
